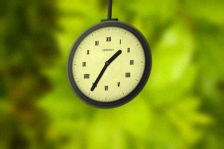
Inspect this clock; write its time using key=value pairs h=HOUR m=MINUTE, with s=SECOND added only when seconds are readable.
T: h=1 m=35
